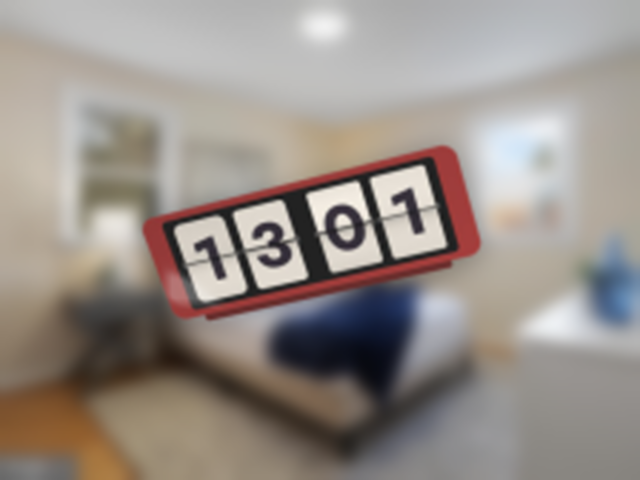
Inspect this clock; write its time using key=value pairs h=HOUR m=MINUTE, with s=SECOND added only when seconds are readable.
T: h=13 m=1
